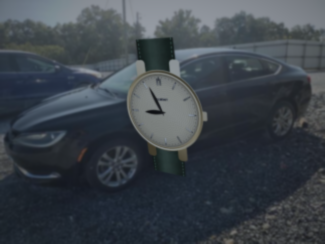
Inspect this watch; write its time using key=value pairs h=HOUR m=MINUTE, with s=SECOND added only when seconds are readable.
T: h=8 m=56
